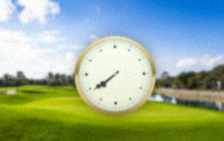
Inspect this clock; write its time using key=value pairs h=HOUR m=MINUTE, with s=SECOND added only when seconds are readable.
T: h=7 m=39
